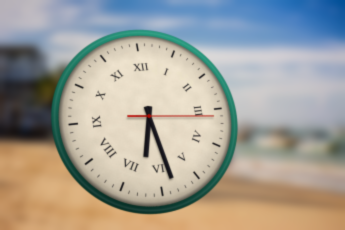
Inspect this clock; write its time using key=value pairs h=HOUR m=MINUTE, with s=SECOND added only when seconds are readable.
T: h=6 m=28 s=16
